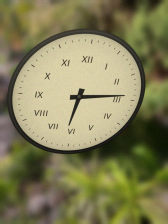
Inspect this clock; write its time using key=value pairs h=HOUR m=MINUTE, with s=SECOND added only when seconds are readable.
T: h=6 m=14
